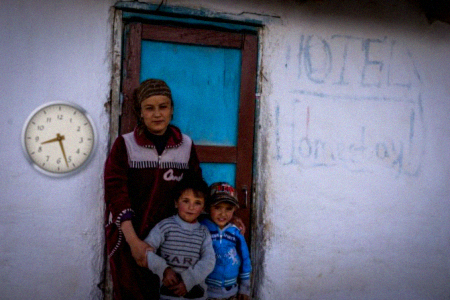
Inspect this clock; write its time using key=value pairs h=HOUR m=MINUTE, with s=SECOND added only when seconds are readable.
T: h=8 m=27
